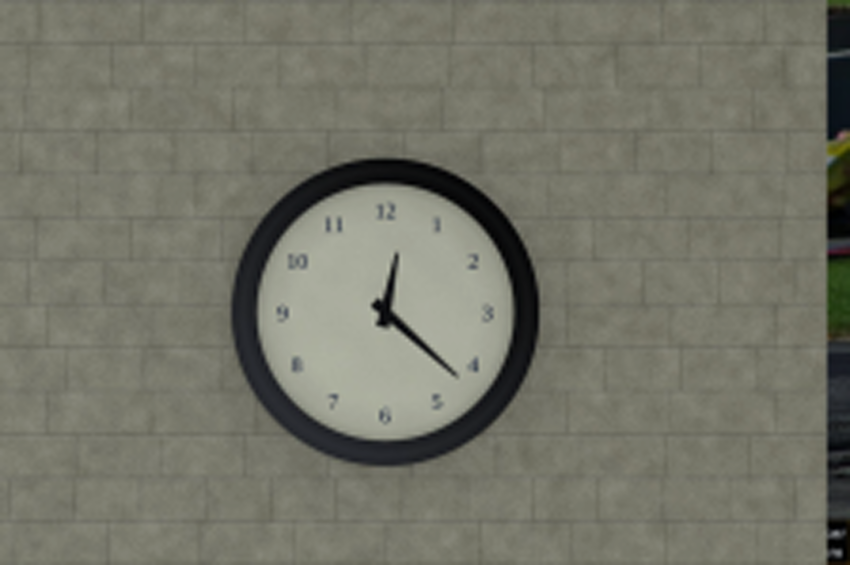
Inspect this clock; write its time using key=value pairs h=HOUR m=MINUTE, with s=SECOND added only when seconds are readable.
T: h=12 m=22
